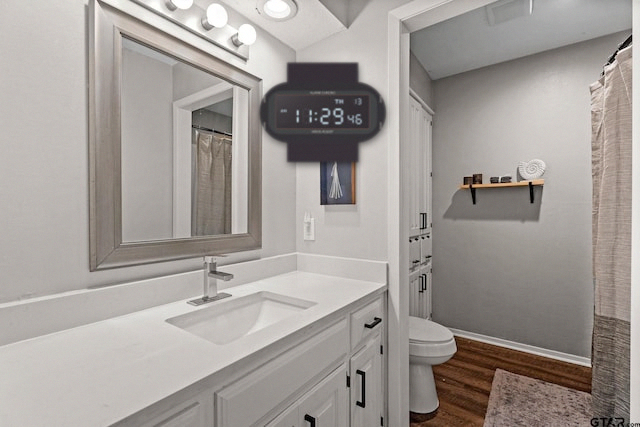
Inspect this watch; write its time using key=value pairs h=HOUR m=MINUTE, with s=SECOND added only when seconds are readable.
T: h=11 m=29 s=46
